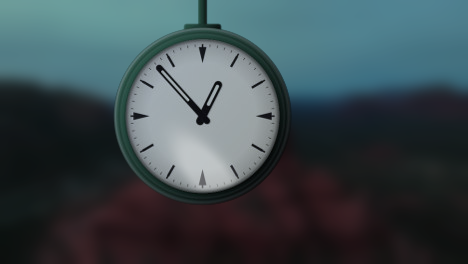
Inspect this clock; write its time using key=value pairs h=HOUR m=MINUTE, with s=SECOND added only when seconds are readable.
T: h=12 m=53
